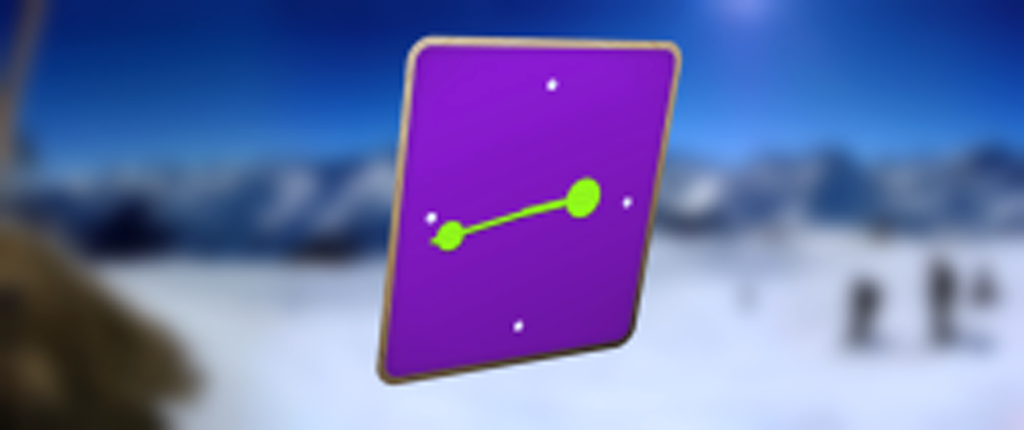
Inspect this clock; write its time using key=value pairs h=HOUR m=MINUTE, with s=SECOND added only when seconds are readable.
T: h=2 m=43
